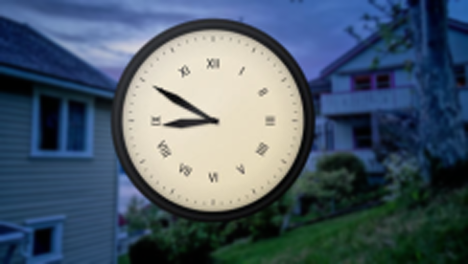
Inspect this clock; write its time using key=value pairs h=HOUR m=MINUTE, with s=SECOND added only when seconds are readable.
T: h=8 m=50
